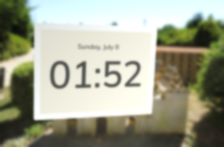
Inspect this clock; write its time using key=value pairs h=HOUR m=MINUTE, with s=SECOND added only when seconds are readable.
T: h=1 m=52
